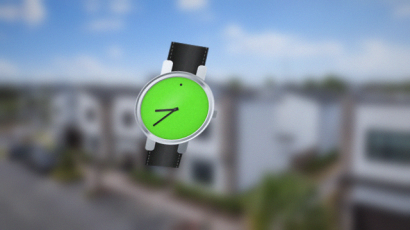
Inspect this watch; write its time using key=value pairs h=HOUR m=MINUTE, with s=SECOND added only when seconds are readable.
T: h=8 m=37
